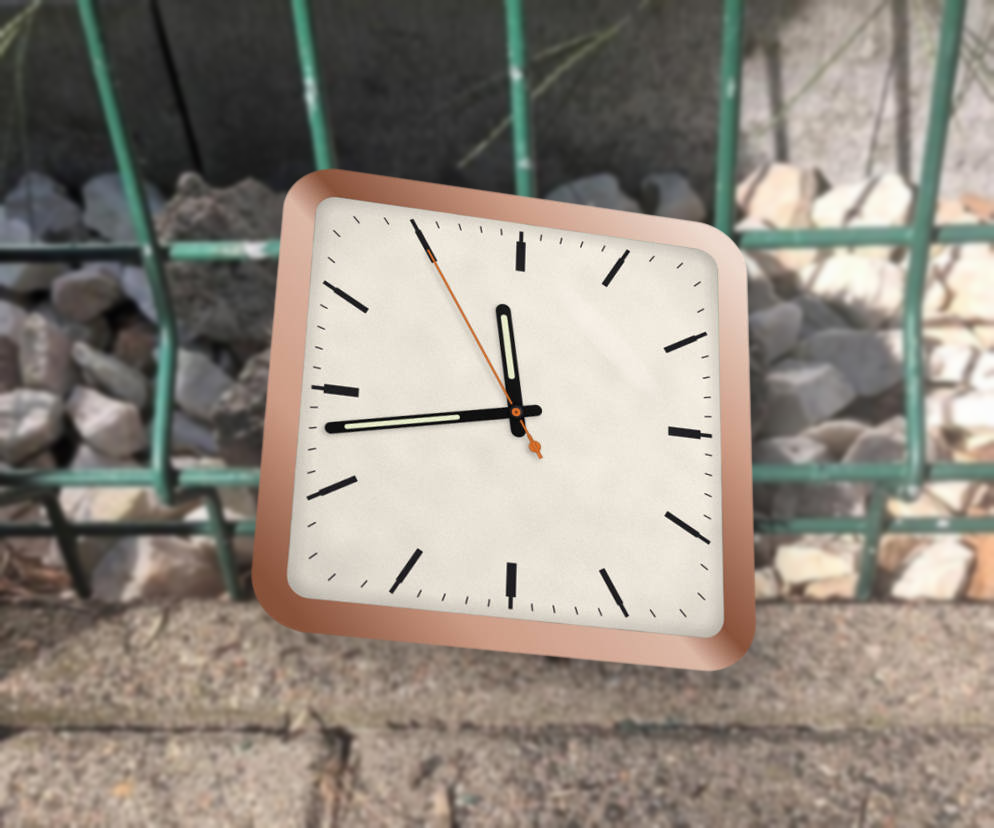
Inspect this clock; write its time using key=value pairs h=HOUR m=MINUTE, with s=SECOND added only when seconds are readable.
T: h=11 m=42 s=55
